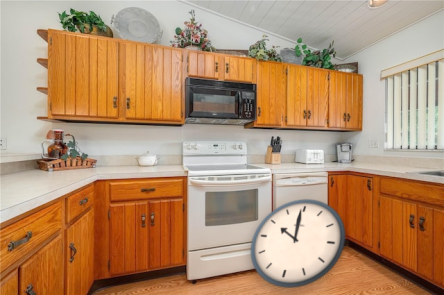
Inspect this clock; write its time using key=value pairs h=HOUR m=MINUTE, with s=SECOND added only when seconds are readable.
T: h=9 m=59
